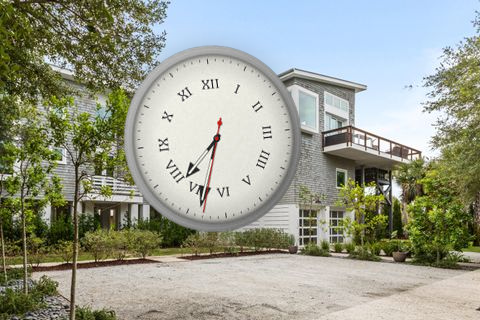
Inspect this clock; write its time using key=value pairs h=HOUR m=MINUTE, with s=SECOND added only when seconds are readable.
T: h=7 m=33 s=33
